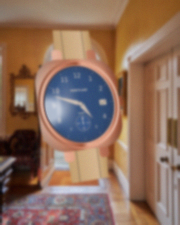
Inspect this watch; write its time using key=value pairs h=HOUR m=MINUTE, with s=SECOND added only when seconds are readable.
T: h=4 m=48
